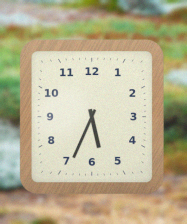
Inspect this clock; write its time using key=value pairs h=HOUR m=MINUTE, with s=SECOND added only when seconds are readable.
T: h=5 m=34
